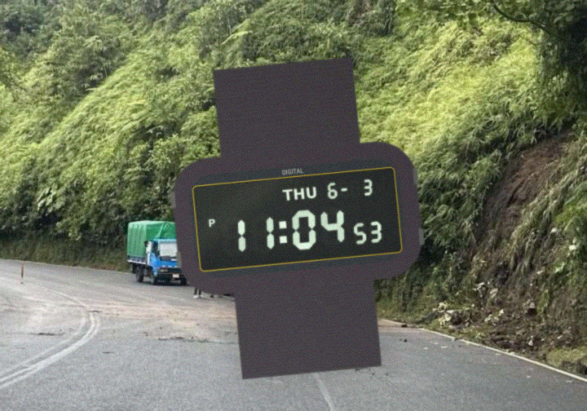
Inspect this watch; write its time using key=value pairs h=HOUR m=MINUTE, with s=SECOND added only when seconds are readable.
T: h=11 m=4 s=53
